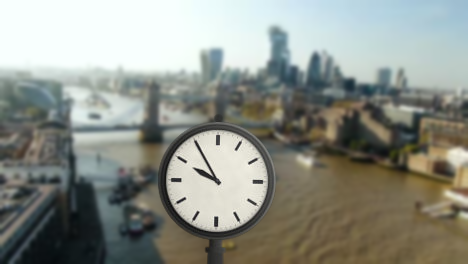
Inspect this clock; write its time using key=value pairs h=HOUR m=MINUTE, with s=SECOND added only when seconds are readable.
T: h=9 m=55
